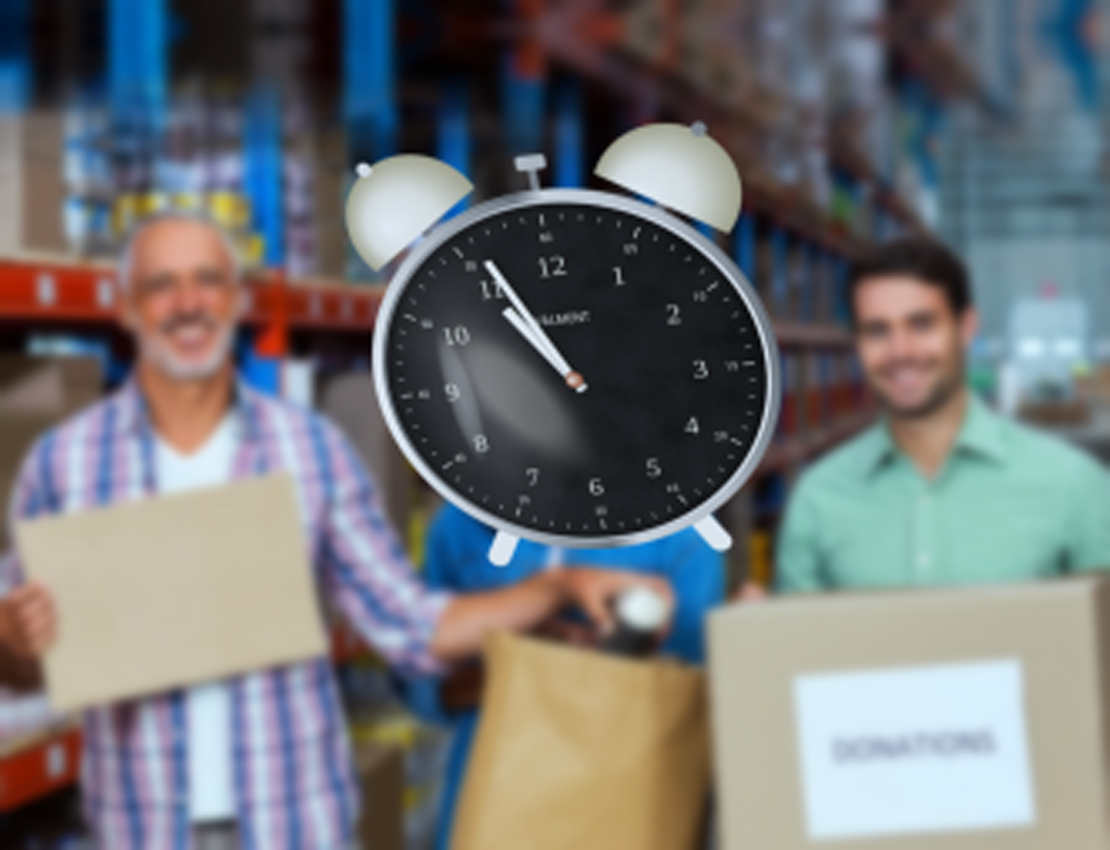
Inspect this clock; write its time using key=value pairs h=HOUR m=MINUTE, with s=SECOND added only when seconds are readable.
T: h=10 m=56
